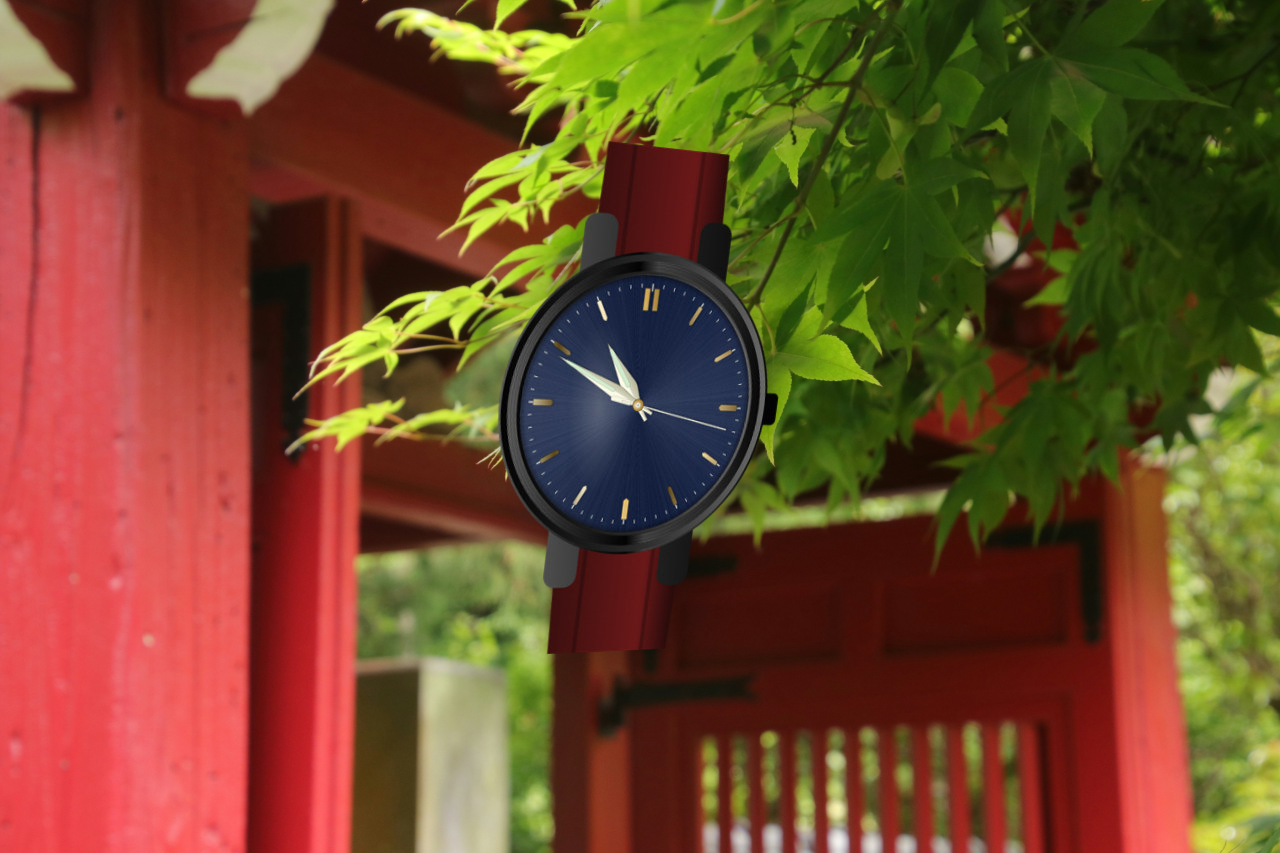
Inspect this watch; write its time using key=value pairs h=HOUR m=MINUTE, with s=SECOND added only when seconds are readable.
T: h=10 m=49 s=17
